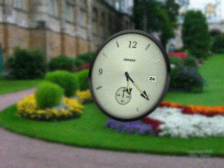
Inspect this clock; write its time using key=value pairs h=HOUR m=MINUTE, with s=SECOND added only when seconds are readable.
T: h=5 m=21
